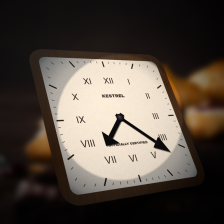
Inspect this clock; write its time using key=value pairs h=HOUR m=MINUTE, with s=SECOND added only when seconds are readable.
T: h=7 m=22
